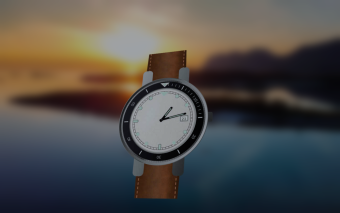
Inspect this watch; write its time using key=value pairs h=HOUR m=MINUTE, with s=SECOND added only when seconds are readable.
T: h=1 m=13
